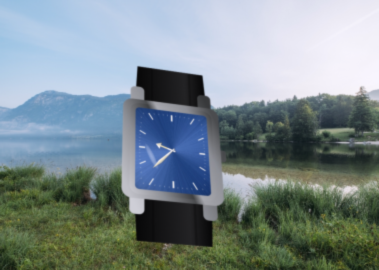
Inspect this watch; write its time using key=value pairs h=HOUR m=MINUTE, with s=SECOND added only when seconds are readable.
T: h=9 m=37
